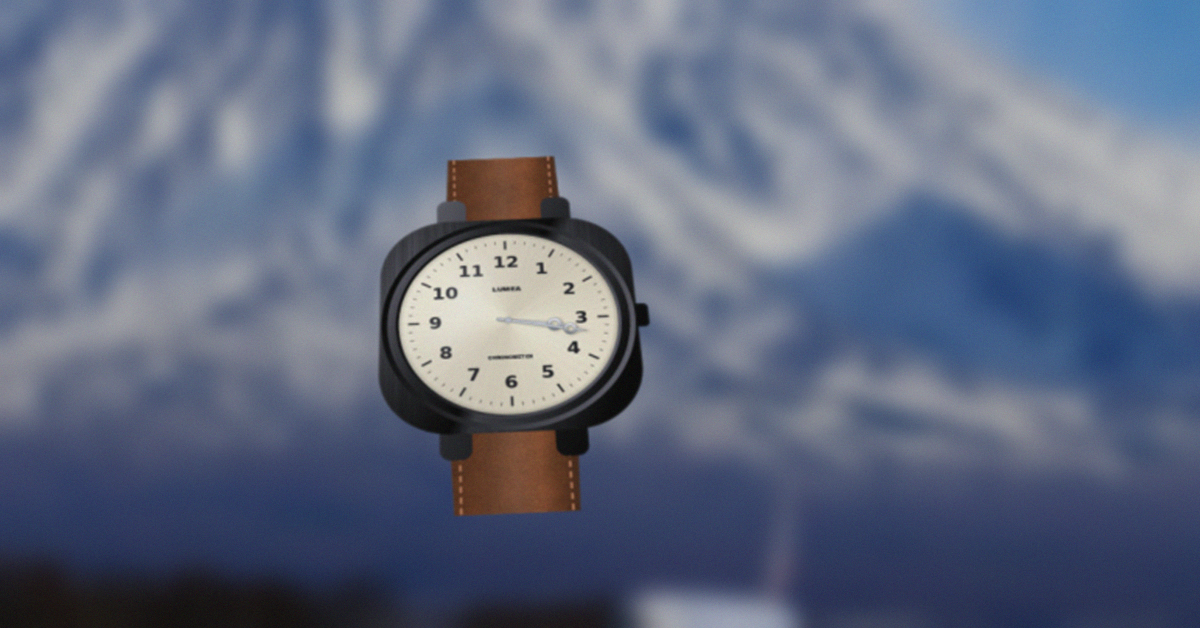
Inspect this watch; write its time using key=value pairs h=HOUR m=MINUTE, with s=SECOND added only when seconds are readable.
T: h=3 m=17
